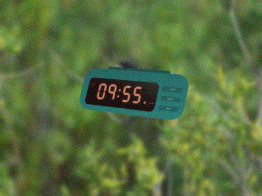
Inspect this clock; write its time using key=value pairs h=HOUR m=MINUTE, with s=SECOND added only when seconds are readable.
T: h=9 m=55
